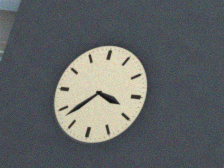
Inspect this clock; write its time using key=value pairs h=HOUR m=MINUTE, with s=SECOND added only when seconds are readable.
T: h=3 m=38
